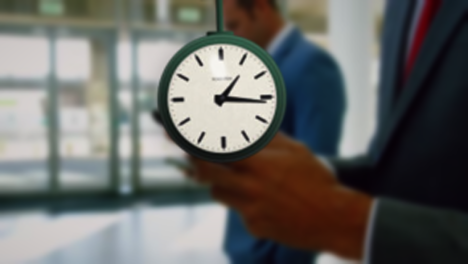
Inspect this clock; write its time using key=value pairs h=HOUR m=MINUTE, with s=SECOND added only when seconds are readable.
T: h=1 m=16
